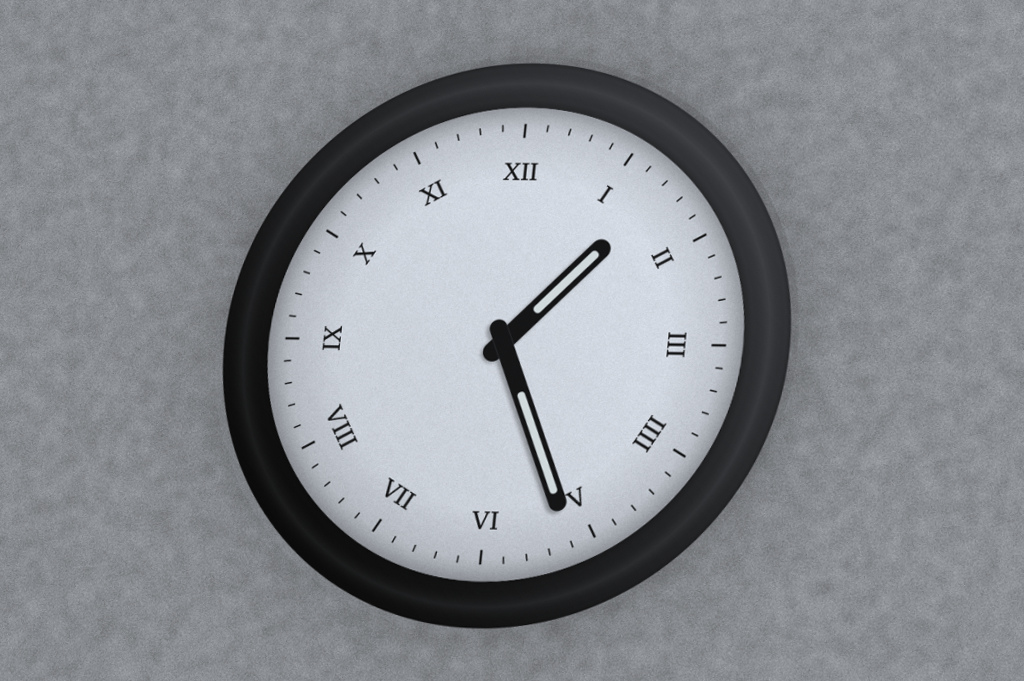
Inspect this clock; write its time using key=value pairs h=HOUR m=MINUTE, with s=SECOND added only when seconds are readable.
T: h=1 m=26
